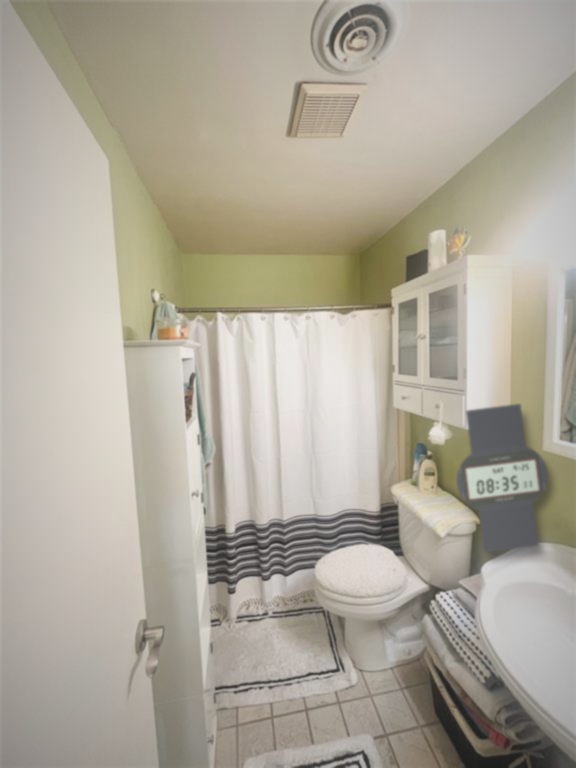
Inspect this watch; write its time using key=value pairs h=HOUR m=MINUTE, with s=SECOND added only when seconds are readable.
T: h=8 m=35
